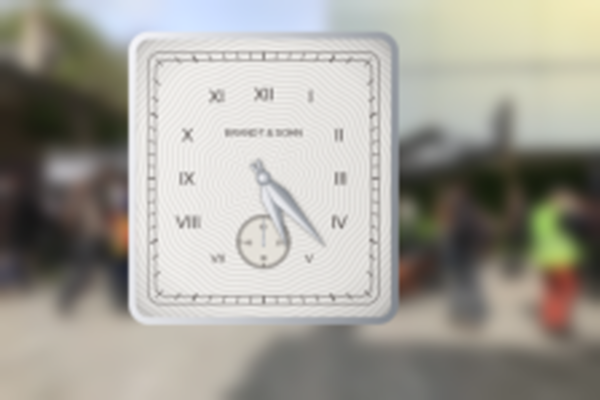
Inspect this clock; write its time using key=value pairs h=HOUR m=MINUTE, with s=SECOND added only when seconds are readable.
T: h=5 m=23
